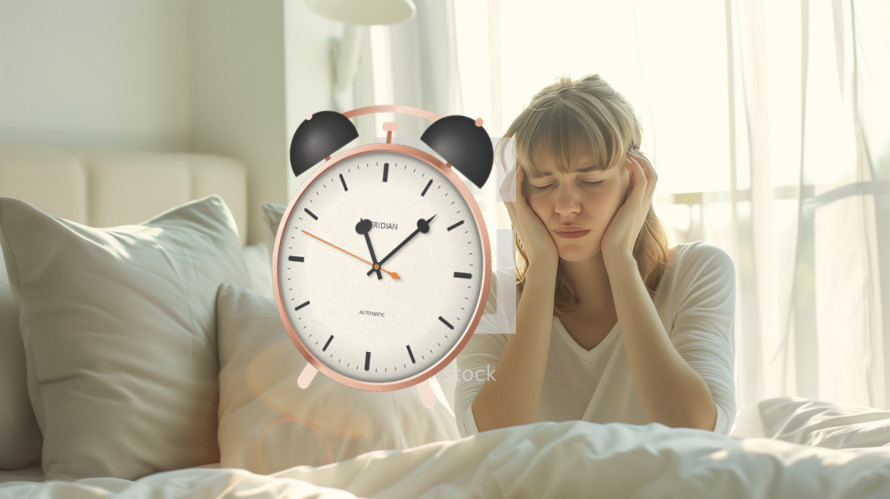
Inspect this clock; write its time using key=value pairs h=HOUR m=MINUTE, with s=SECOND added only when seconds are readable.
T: h=11 m=7 s=48
